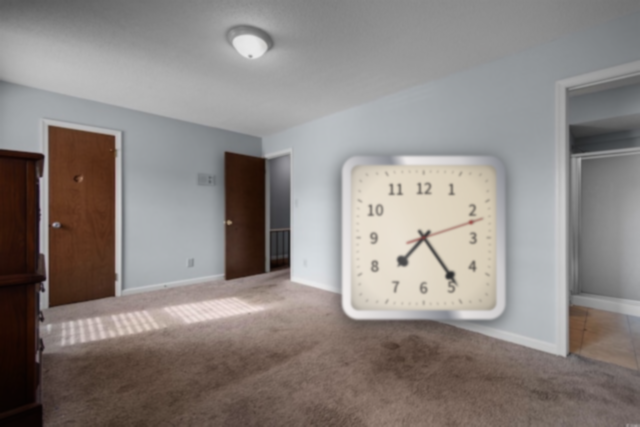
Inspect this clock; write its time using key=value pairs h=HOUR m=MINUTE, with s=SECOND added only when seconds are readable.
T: h=7 m=24 s=12
